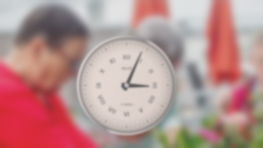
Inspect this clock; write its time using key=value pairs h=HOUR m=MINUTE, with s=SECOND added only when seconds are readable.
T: h=3 m=4
